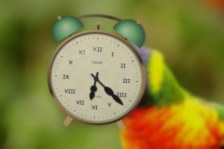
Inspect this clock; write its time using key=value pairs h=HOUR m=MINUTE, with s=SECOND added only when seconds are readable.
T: h=6 m=22
